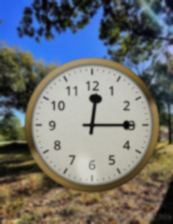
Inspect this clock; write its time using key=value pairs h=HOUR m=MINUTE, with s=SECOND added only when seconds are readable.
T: h=12 m=15
